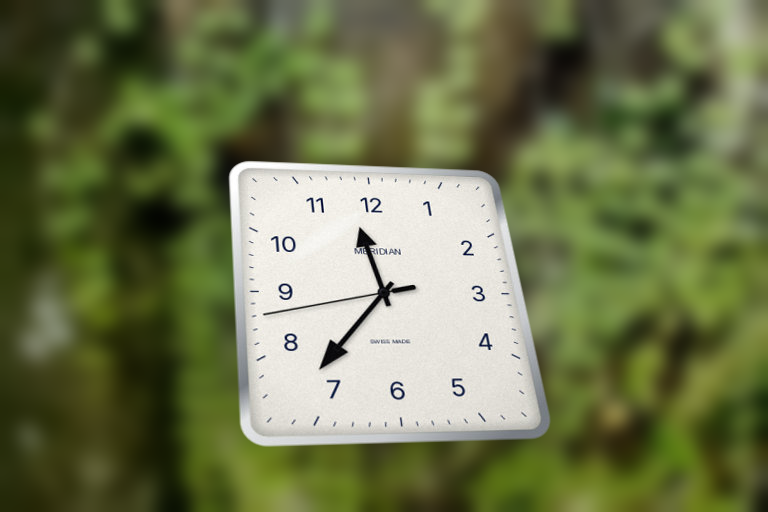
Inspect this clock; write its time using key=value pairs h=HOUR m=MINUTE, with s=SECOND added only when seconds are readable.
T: h=11 m=36 s=43
